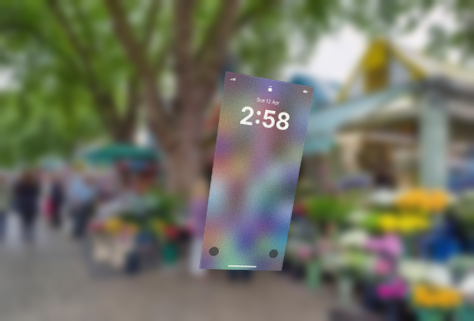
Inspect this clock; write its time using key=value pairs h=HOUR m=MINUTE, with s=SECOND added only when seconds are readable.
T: h=2 m=58
